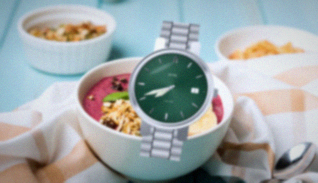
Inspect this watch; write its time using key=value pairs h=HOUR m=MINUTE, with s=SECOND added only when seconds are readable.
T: h=7 m=41
